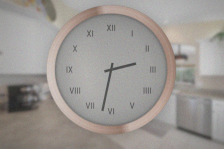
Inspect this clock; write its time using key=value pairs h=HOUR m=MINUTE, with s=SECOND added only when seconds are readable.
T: h=2 m=32
